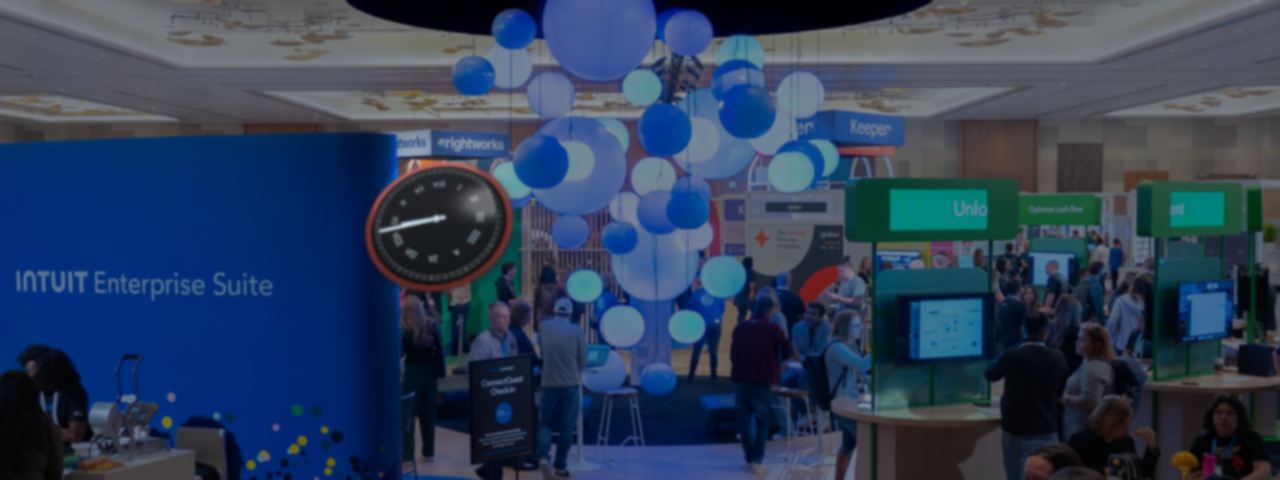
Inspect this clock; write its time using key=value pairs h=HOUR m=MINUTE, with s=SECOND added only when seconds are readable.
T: h=8 m=43
